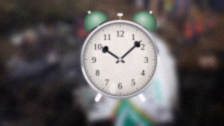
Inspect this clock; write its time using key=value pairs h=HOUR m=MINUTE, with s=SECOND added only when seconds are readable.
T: h=10 m=8
